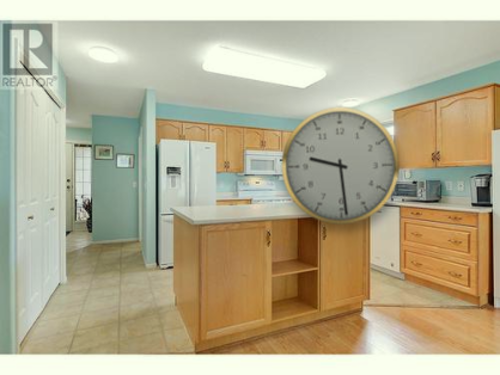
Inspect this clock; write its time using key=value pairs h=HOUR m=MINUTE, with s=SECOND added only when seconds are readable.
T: h=9 m=29
